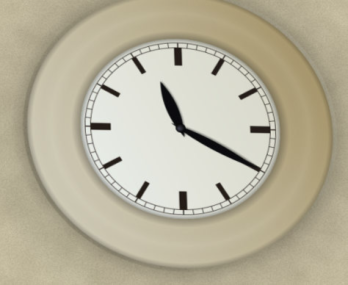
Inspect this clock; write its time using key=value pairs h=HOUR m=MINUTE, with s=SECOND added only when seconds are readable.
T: h=11 m=20
